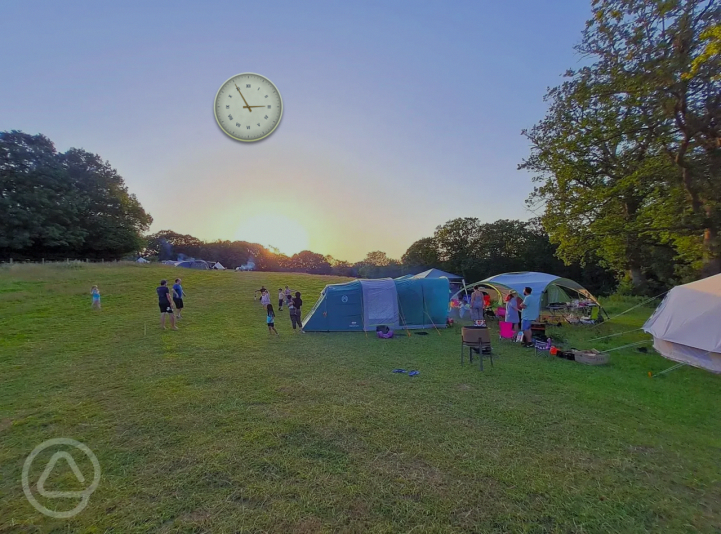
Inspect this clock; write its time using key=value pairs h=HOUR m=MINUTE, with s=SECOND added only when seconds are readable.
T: h=2 m=55
